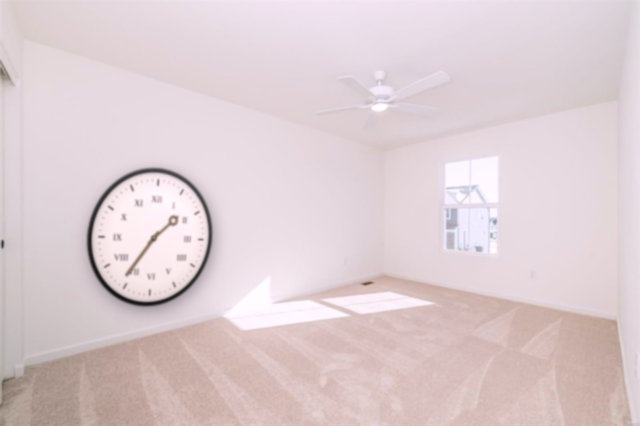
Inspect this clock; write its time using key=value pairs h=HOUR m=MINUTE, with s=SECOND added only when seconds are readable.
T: h=1 m=36
